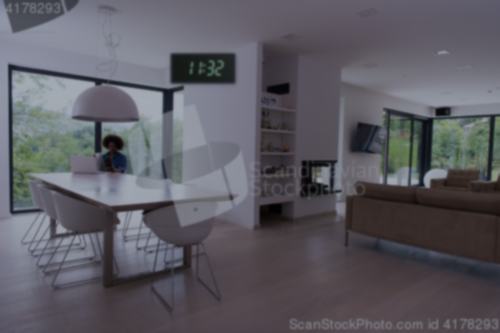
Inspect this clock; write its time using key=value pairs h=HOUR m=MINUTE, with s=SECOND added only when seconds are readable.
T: h=11 m=32
